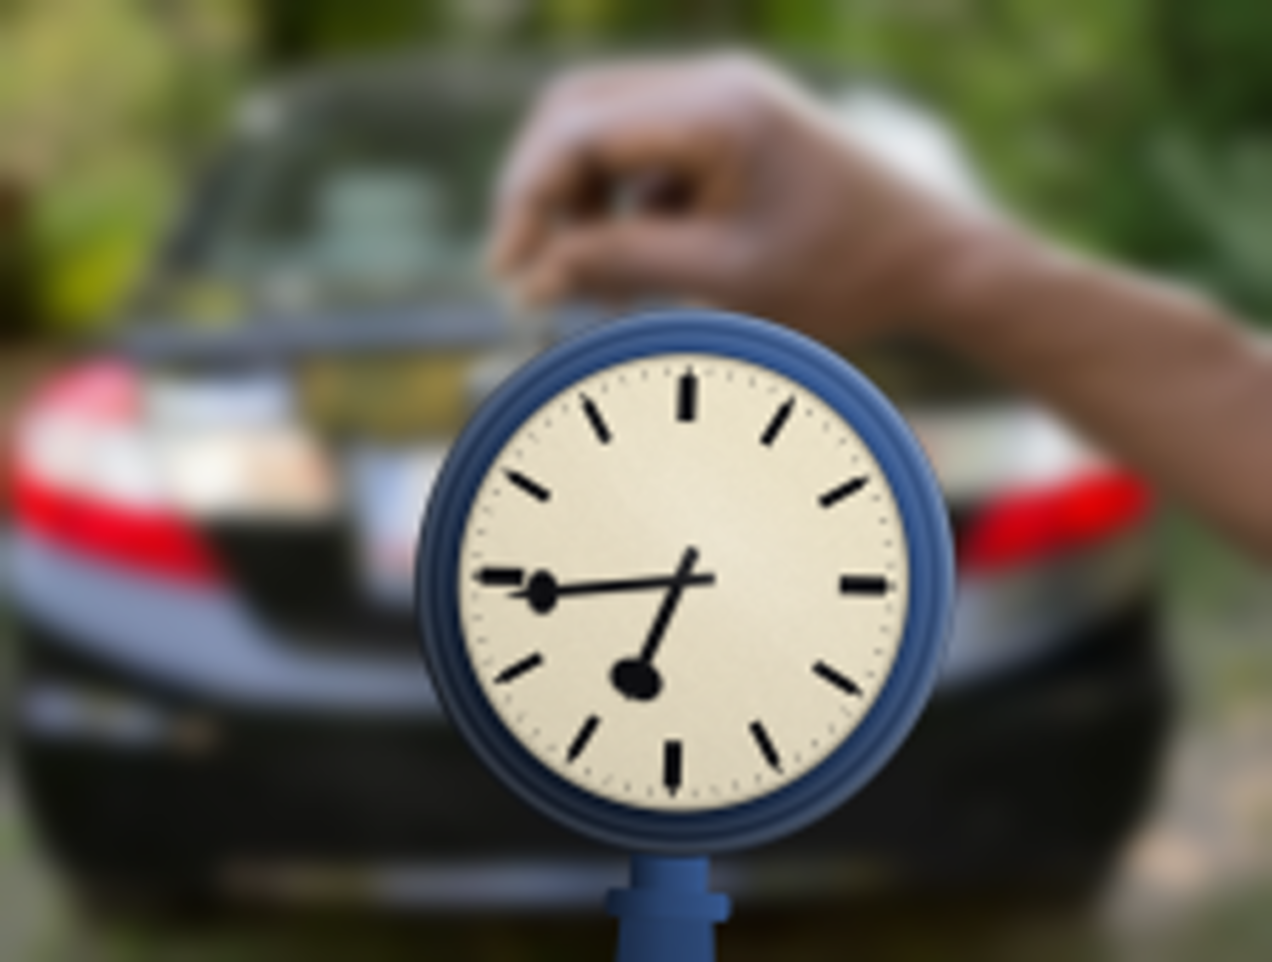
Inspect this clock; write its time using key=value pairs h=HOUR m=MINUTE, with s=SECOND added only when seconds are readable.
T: h=6 m=44
